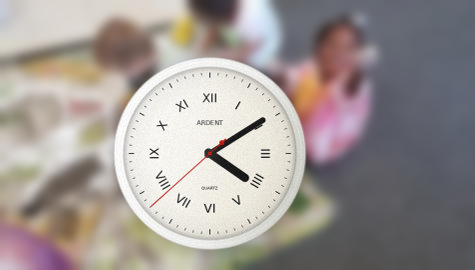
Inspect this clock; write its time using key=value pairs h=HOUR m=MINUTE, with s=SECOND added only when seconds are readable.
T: h=4 m=9 s=38
